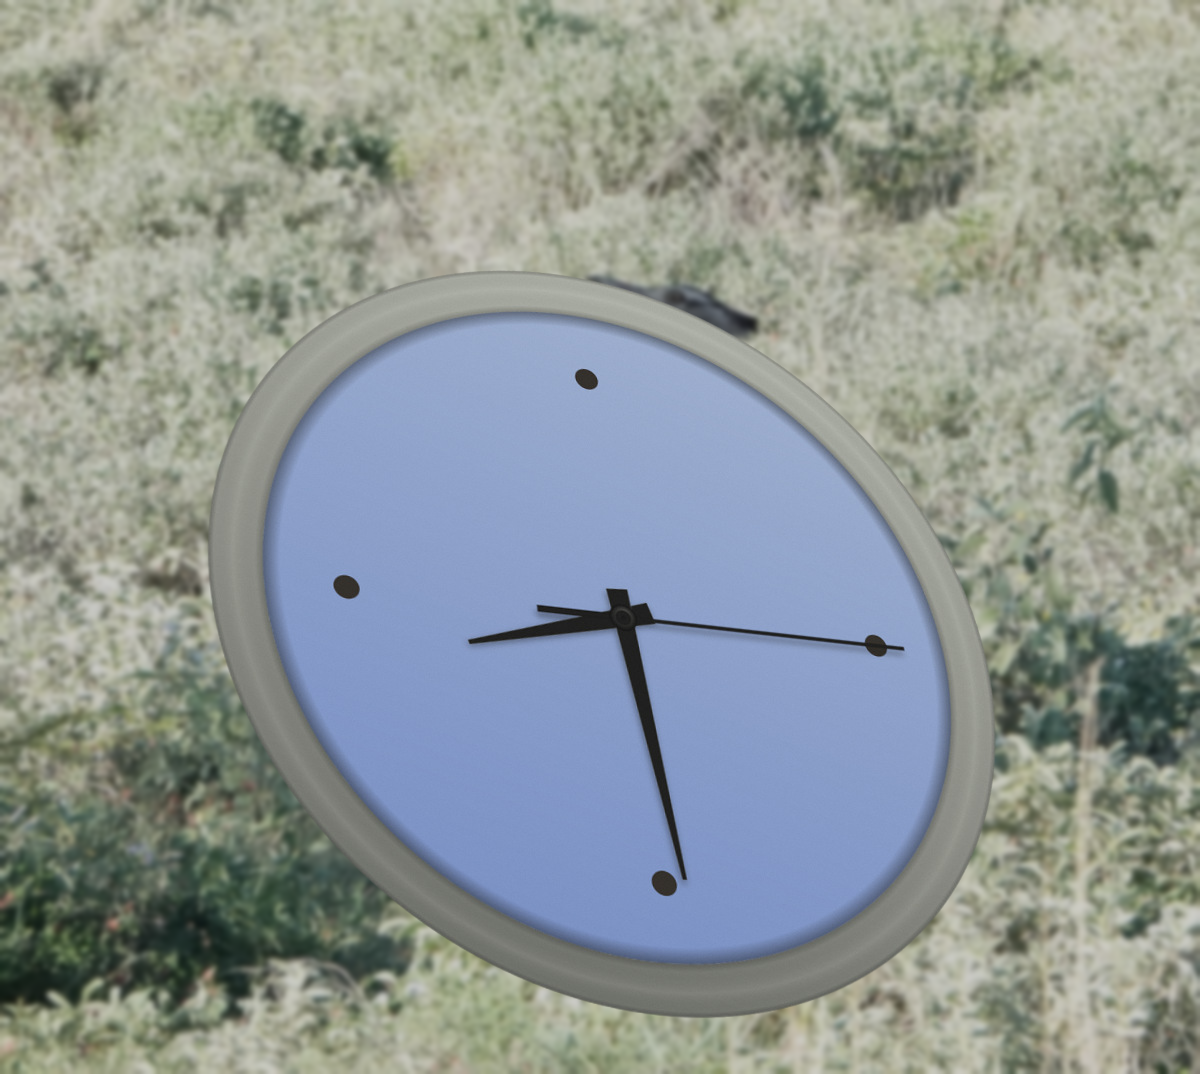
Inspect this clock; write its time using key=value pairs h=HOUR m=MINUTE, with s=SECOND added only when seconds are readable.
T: h=8 m=29 s=15
